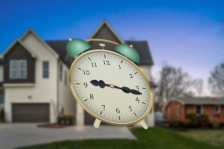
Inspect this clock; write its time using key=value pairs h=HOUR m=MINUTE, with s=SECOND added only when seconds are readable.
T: h=9 m=17
